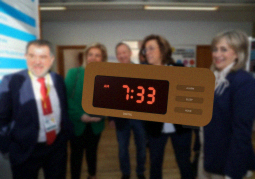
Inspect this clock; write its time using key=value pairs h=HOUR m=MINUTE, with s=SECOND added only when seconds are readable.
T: h=7 m=33
